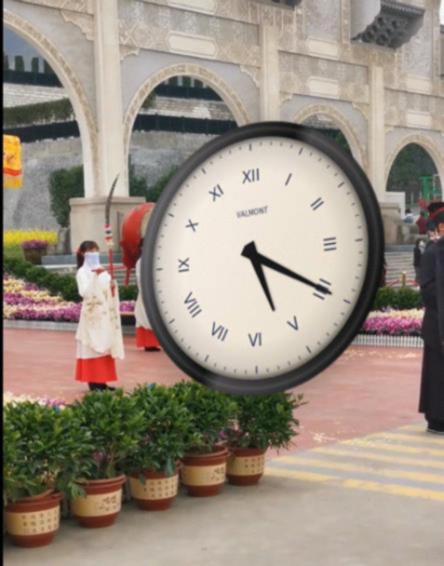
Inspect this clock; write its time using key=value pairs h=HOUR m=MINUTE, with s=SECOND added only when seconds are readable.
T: h=5 m=20
